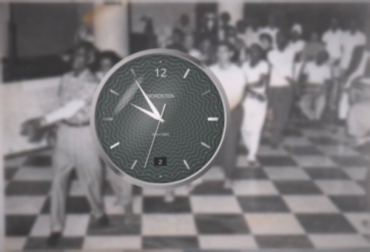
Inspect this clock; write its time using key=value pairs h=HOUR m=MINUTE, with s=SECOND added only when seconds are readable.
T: h=9 m=54 s=33
